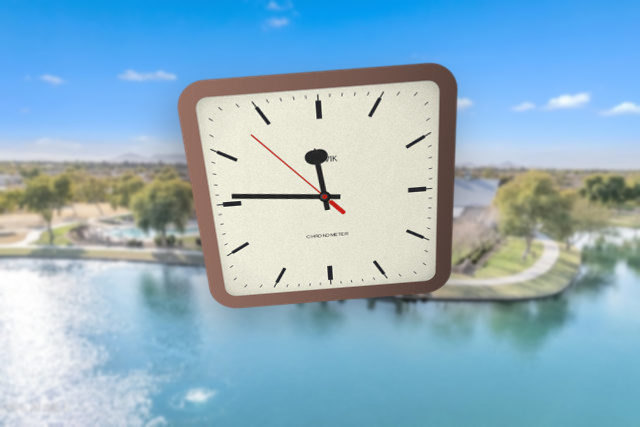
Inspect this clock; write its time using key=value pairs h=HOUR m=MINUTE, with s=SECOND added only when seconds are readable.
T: h=11 m=45 s=53
